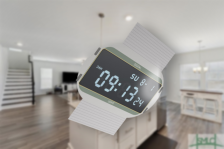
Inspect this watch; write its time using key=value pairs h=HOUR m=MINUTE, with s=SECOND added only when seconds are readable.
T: h=9 m=13 s=24
